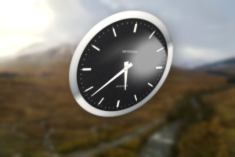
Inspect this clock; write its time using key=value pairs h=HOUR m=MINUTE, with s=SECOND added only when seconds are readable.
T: h=5 m=38
